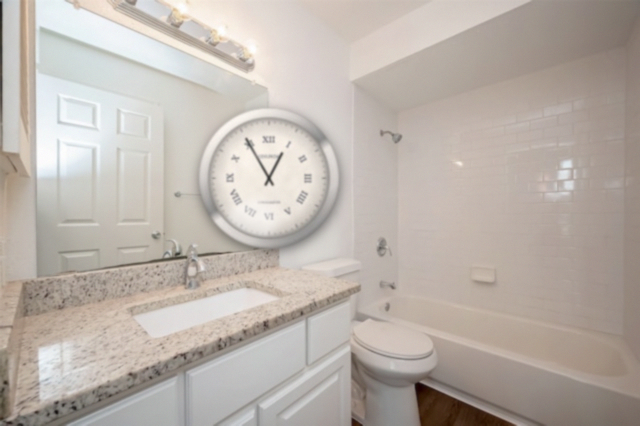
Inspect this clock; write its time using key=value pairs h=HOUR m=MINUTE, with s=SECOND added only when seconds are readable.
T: h=12 m=55
